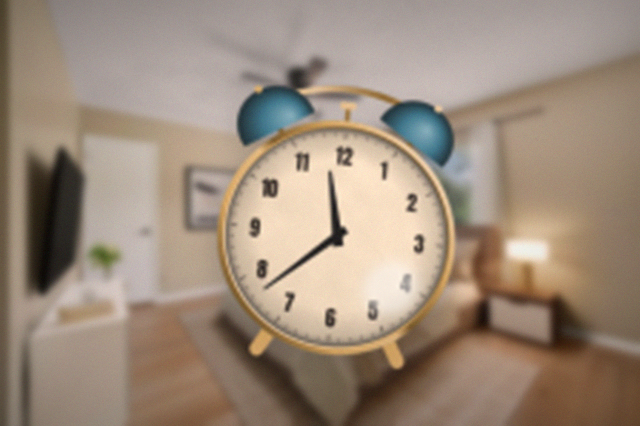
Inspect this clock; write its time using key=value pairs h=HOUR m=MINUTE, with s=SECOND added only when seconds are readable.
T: h=11 m=38
